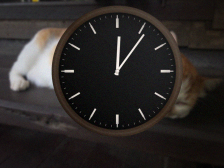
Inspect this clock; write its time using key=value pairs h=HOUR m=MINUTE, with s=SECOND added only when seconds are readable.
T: h=12 m=6
